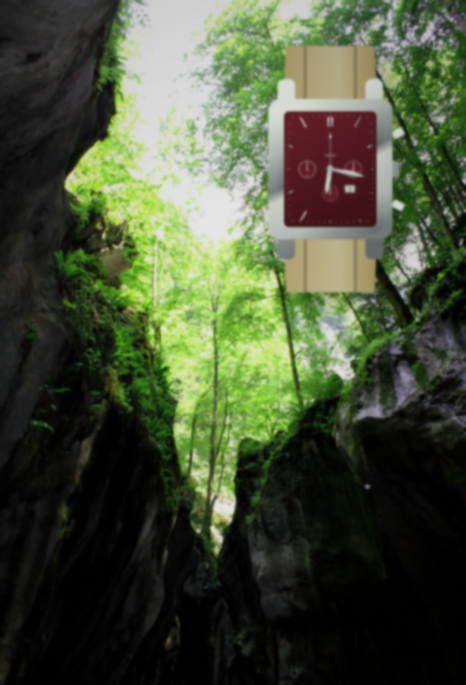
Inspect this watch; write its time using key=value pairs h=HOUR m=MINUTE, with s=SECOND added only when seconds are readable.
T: h=6 m=17
